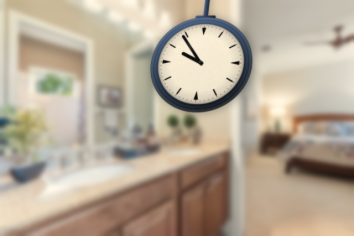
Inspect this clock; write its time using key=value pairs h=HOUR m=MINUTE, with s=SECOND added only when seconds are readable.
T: h=9 m=54
